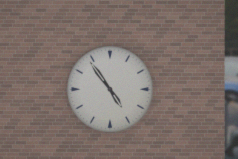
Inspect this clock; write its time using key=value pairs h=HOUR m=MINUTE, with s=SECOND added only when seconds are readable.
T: h=4 m=54
